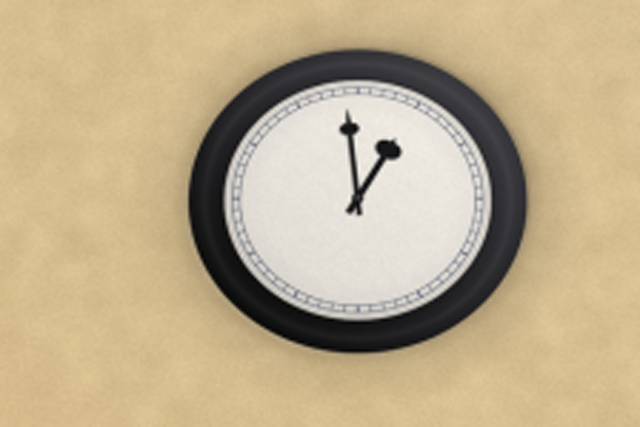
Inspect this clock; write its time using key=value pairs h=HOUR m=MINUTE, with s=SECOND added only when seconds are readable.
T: h=12 m=59
